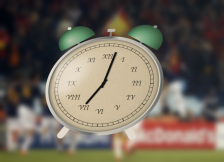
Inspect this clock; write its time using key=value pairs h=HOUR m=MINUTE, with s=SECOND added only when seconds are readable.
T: h=7 m=2
